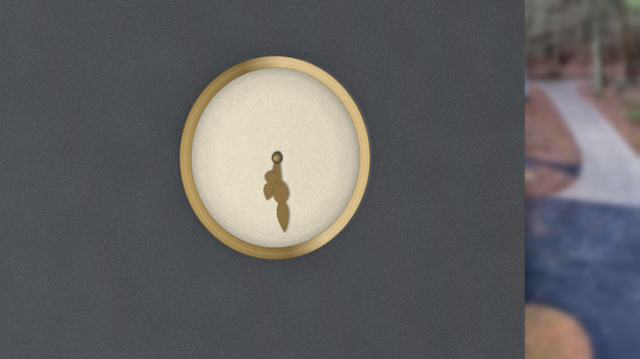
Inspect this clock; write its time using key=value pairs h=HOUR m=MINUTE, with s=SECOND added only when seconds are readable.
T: h=6 m=29
